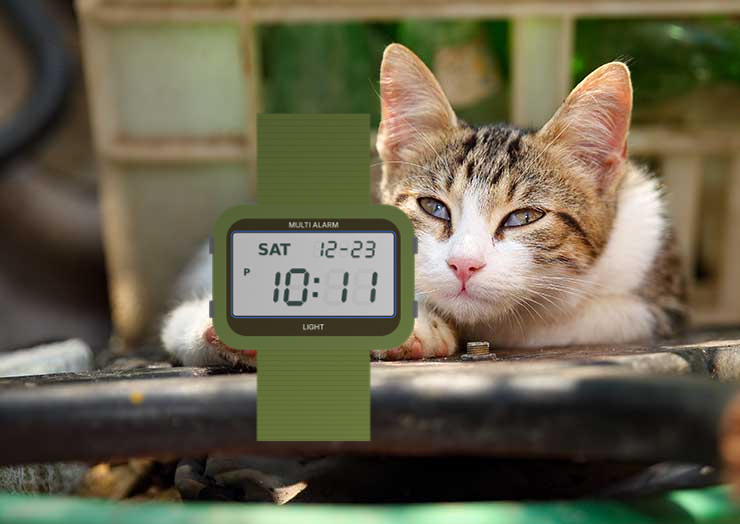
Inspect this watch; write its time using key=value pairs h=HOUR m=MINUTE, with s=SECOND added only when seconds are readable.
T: h=10 m=11
